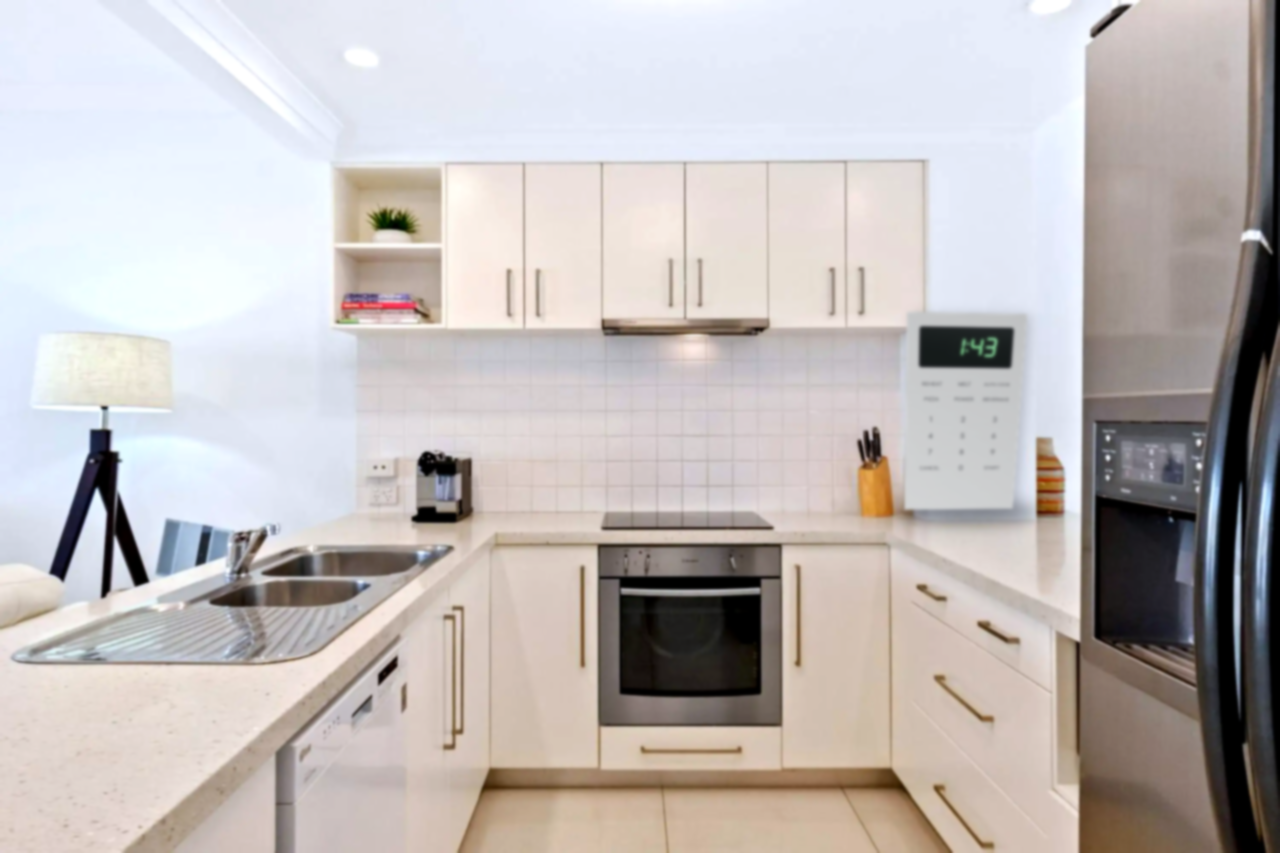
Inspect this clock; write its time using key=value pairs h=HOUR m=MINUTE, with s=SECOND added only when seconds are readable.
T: h=1 m=43
